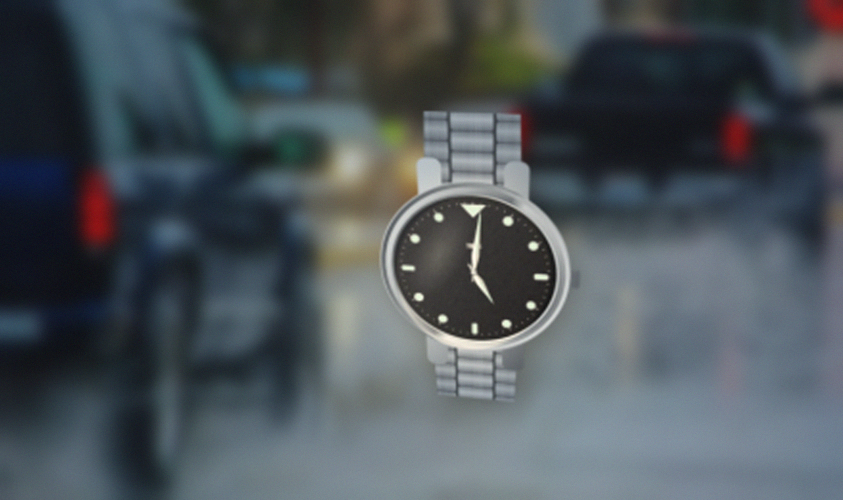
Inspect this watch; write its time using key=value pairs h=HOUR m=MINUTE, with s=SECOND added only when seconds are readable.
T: h=5 m=1
